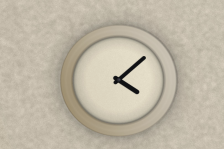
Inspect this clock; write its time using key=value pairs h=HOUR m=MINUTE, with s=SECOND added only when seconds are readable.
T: h=4 m=8
